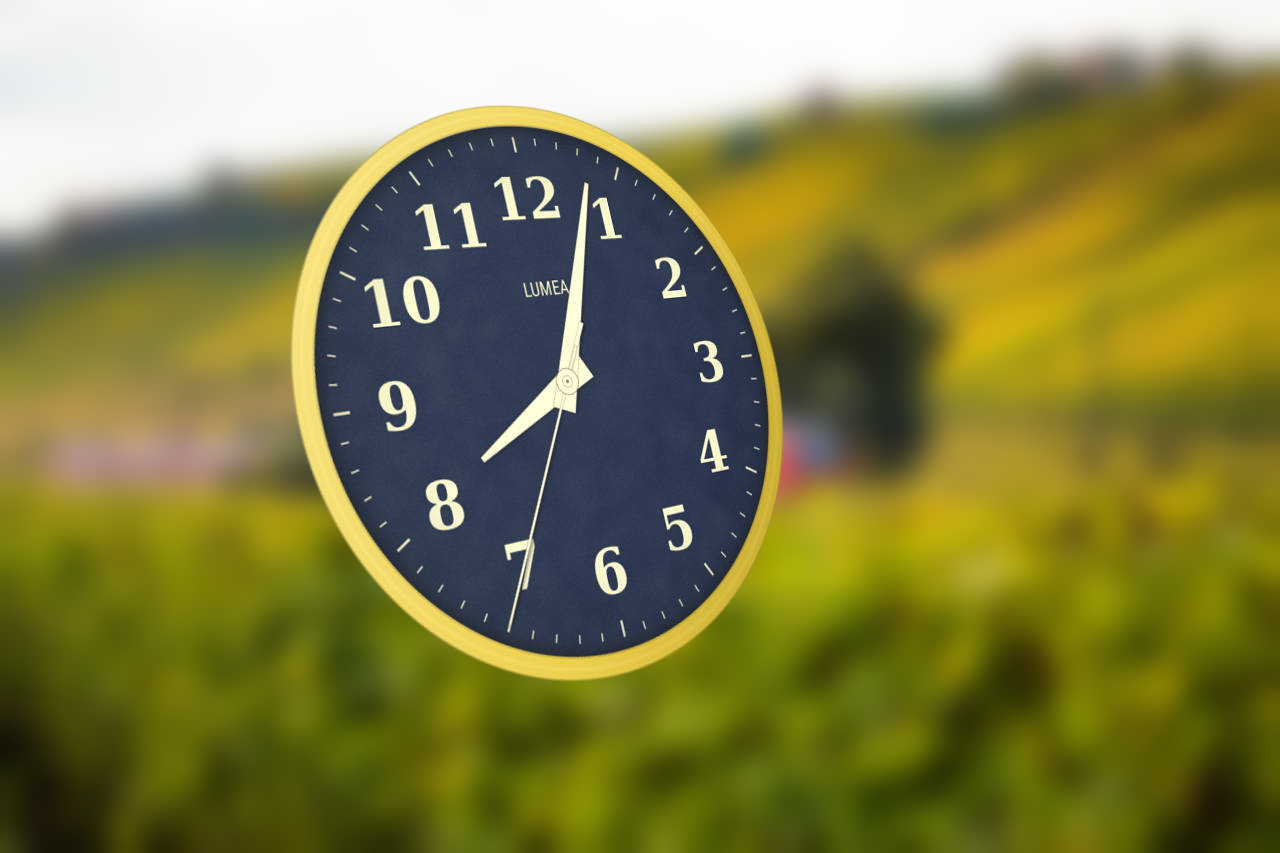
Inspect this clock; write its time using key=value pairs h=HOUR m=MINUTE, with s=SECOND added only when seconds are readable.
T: h=8 m=3 s=35
